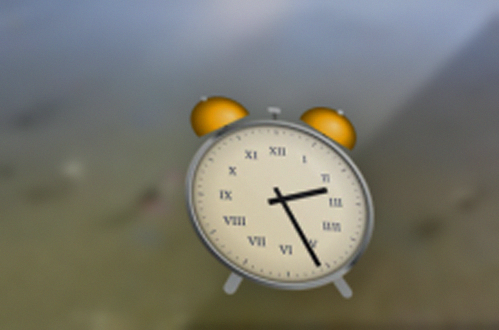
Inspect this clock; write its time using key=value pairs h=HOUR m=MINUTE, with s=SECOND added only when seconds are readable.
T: h=2 m=26
